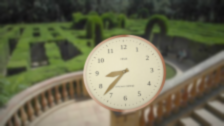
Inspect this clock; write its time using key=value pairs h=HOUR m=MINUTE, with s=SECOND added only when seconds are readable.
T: h=8 m=37
